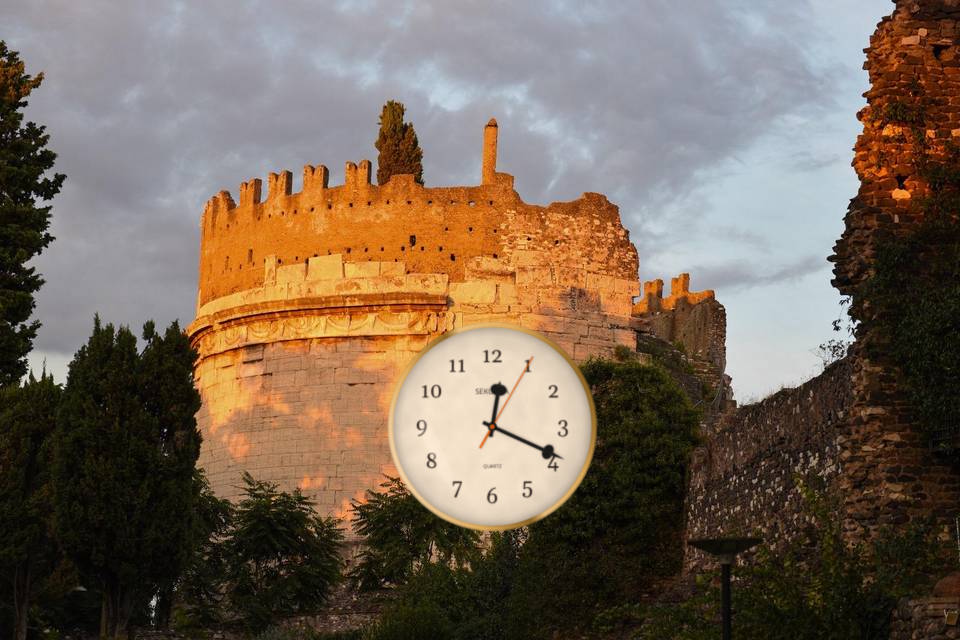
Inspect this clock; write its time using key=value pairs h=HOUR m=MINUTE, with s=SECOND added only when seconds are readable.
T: h=12 m=19 s=5
